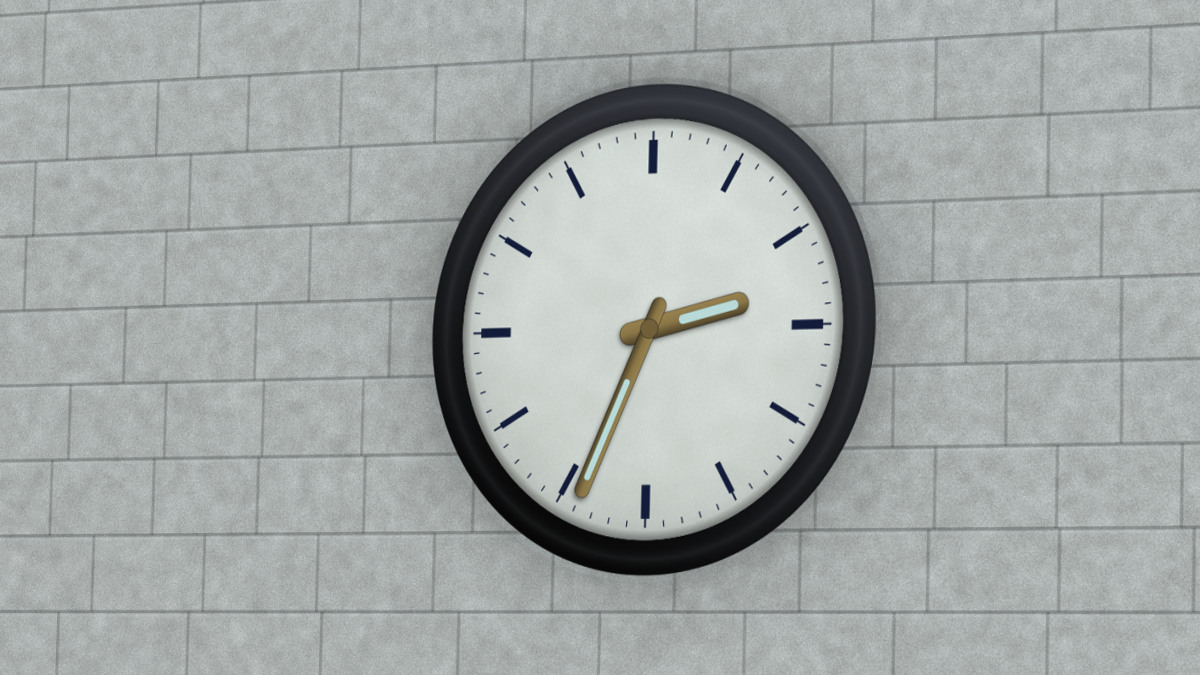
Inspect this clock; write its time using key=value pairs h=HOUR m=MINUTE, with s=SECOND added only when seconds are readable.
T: h=2 m=34
